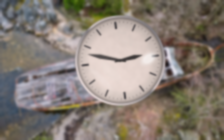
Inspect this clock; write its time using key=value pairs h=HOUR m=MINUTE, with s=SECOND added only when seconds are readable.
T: h=2 m=48
